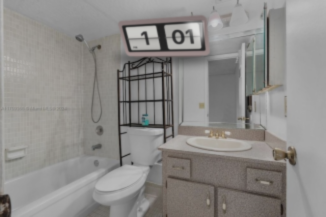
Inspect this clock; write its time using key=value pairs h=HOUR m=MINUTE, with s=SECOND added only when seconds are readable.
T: h=1 m=1
